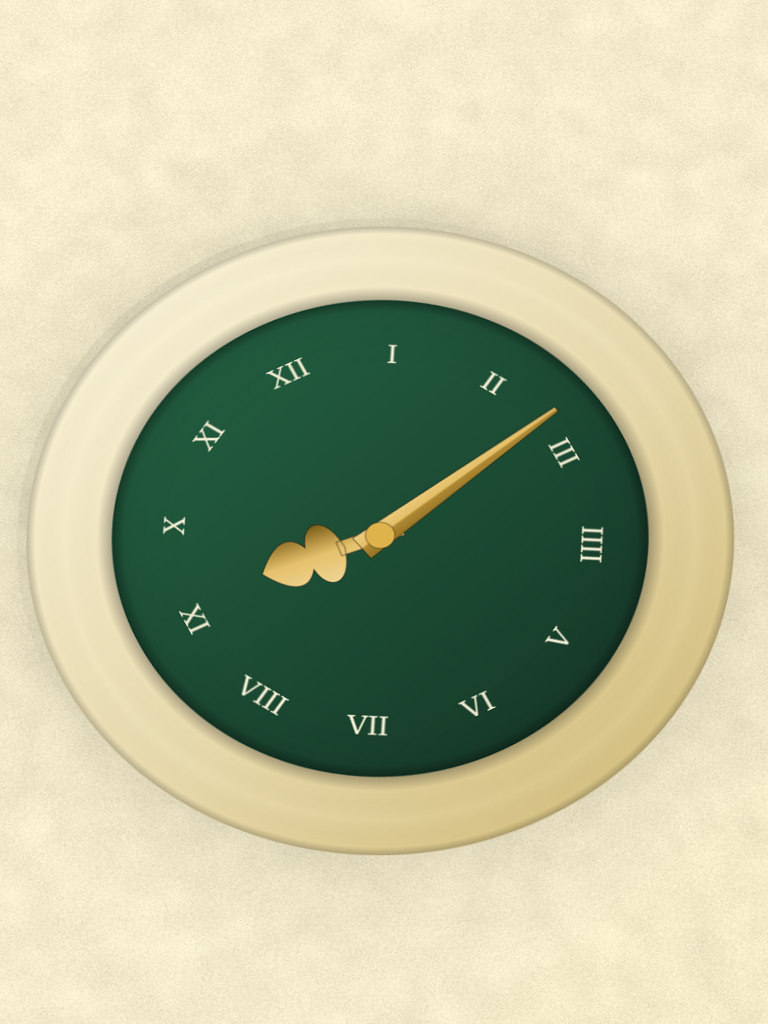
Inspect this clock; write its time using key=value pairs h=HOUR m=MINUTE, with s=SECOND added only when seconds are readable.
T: h=9 m=13
